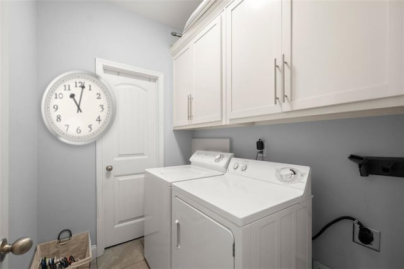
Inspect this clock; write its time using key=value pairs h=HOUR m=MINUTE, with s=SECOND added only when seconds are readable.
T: h=11 m=2
